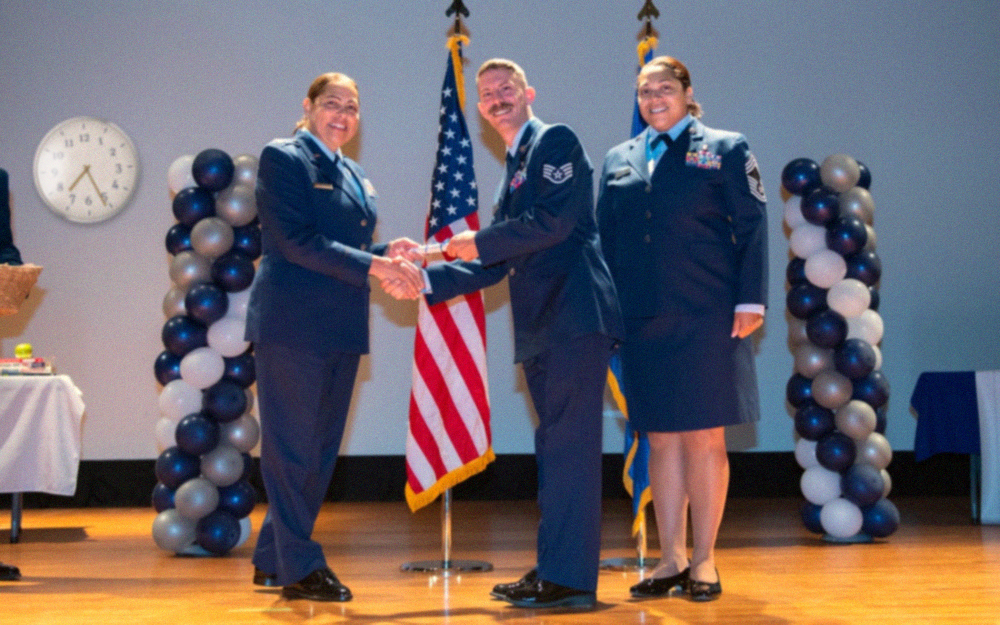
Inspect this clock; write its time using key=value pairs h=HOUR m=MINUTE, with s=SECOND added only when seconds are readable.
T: h=7 m=26
